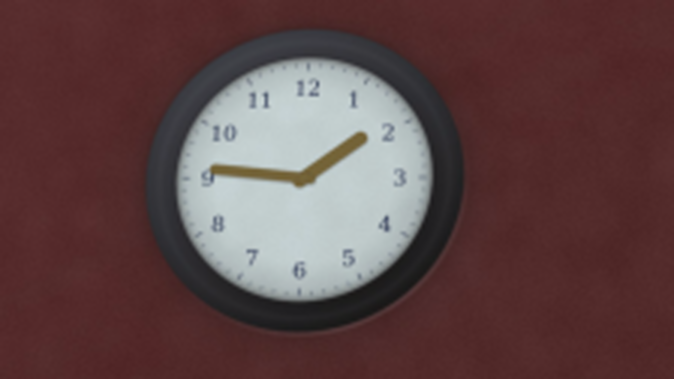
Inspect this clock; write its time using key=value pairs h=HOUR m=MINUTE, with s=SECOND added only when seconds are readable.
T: h=1 m=46
